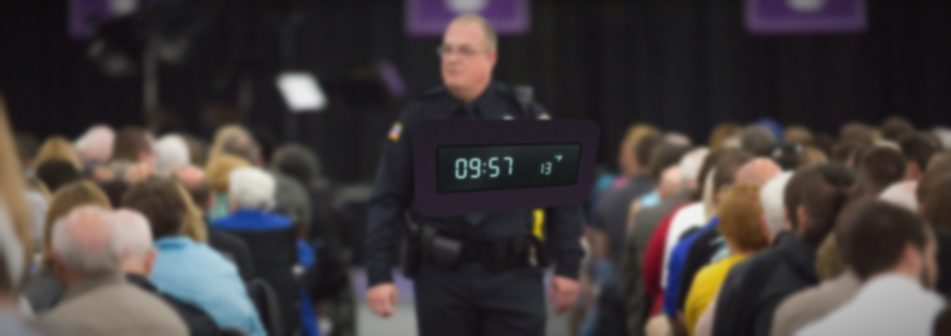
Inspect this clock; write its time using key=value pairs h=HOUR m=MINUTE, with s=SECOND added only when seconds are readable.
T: h=9 m=57
